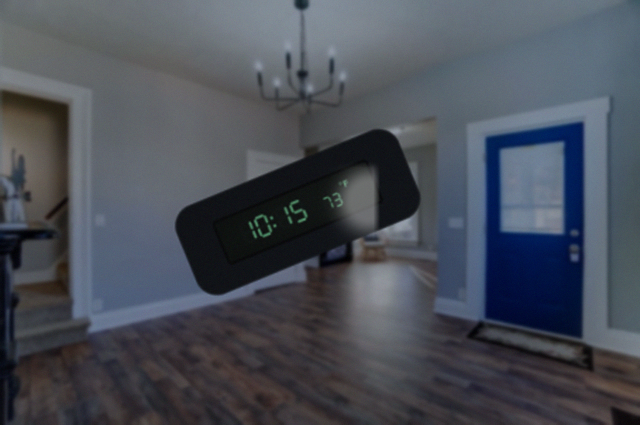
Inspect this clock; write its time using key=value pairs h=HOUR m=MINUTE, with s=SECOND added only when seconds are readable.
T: h=10 m=15
